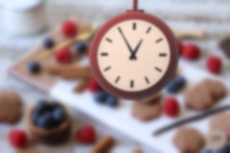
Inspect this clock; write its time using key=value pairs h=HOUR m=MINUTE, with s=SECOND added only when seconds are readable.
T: h=12 m=55
